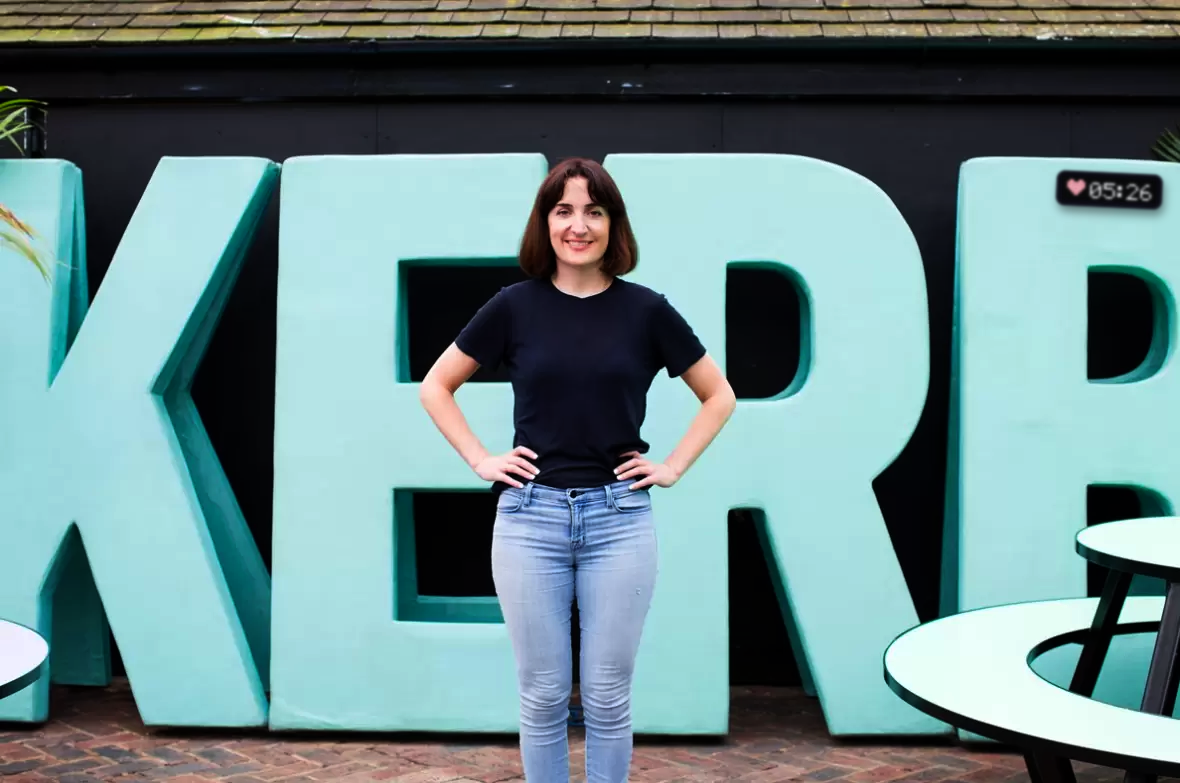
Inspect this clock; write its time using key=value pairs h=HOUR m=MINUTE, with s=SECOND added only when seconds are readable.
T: h=5 m=26
